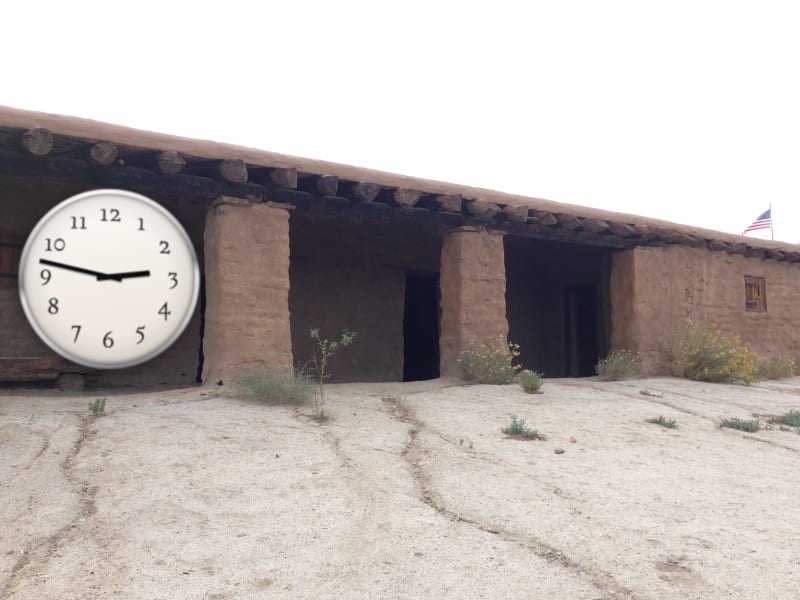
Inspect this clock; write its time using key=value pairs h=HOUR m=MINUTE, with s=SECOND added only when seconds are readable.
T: h=2 m=47
